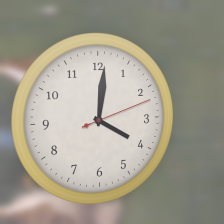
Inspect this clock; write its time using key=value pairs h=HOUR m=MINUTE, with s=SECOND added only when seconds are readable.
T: h=4 m=1 s=12
